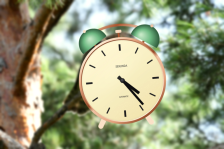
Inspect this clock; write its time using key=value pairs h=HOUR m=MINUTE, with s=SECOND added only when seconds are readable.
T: h=4 m=24
